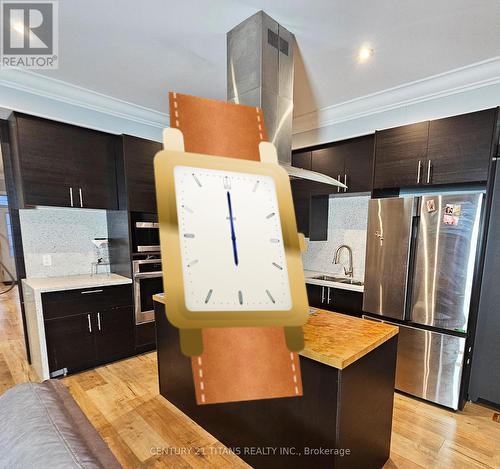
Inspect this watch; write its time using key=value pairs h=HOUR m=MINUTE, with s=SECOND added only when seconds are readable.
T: h=6 m=0
